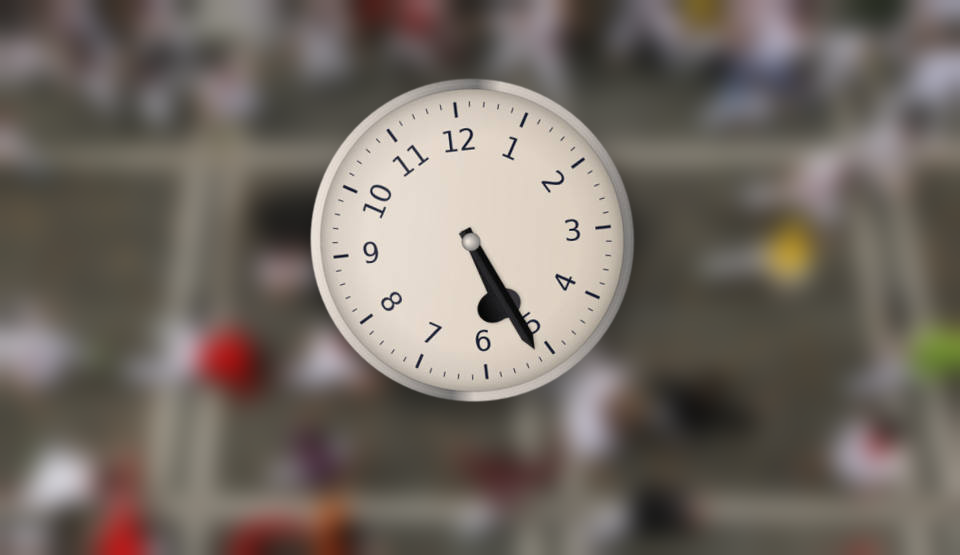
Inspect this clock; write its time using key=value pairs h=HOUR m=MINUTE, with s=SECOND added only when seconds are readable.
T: h=5 m=26
